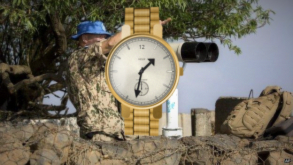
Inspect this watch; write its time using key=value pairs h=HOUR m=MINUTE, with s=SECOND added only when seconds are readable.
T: h=1 m=32
